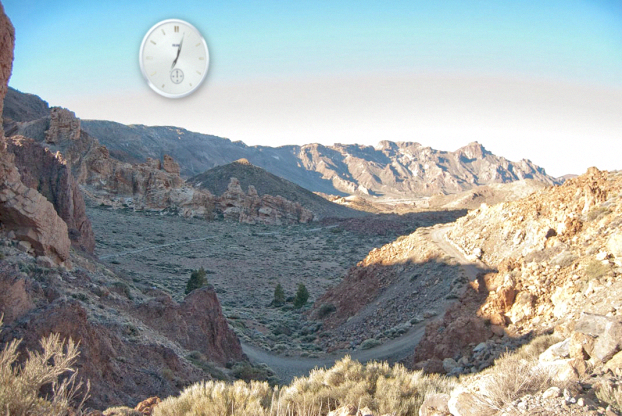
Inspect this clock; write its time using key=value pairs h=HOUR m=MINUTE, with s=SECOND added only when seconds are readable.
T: h=7 m=3
